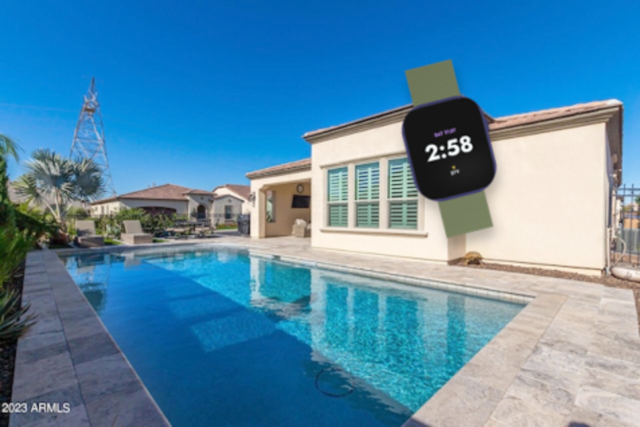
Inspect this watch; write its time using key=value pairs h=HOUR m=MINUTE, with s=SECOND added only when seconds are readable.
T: h=2 m=58
